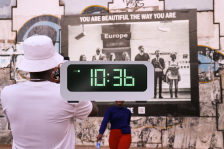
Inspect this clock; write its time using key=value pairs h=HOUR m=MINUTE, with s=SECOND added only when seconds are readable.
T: h=10 m=36
